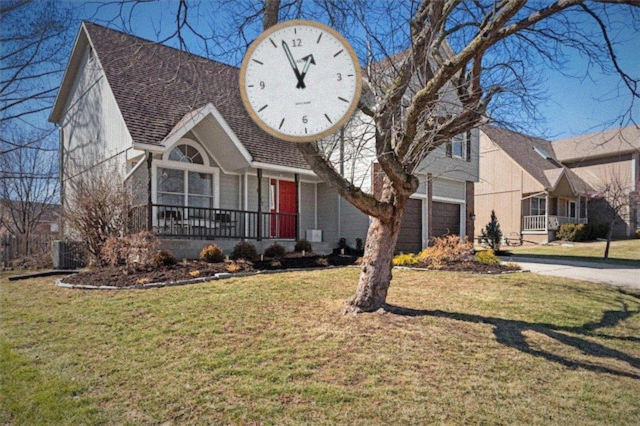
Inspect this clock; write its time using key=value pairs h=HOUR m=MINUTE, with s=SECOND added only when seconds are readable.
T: h=12 m=57
